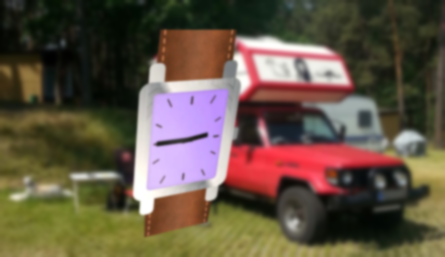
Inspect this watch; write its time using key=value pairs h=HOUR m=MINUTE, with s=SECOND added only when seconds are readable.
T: h=2 m=45
